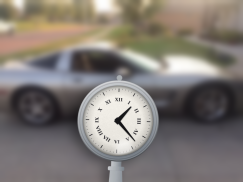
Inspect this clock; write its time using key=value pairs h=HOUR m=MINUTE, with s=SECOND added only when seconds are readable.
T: h=1 m=23
